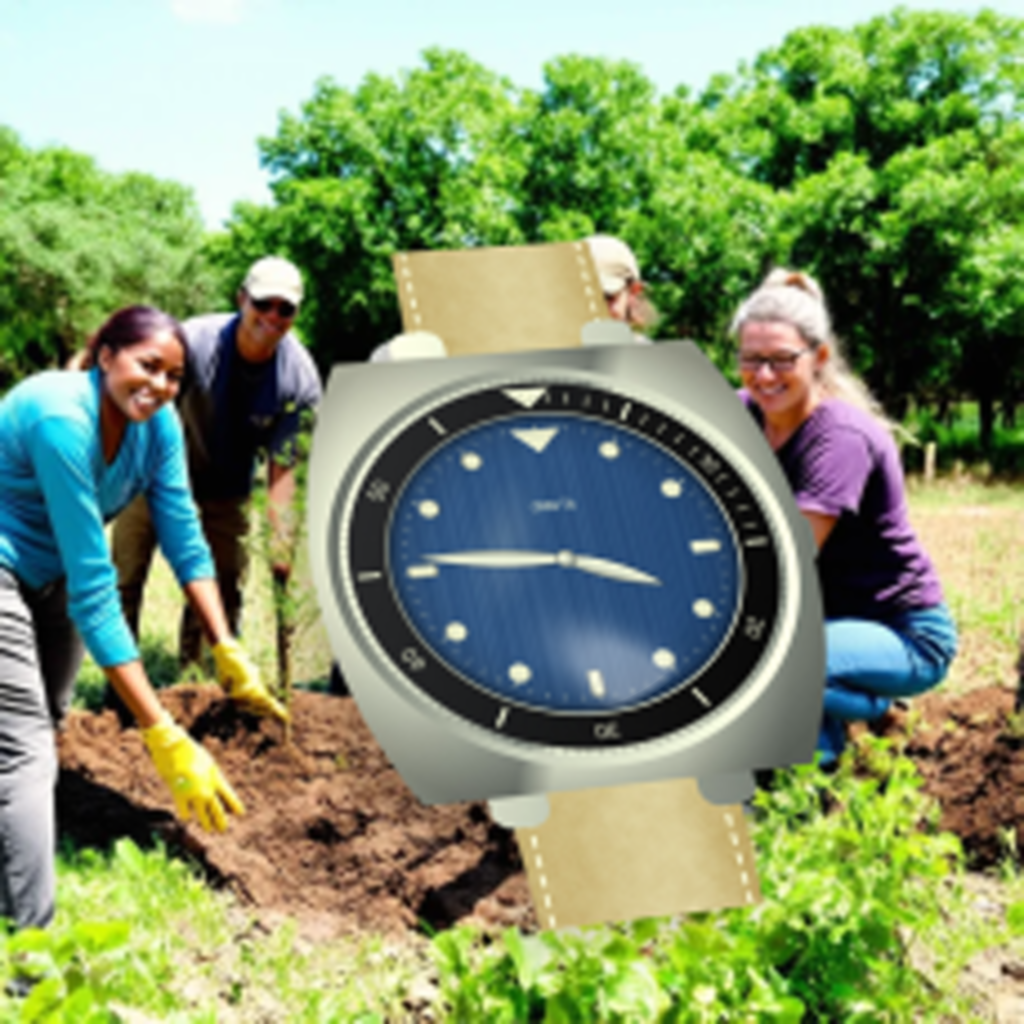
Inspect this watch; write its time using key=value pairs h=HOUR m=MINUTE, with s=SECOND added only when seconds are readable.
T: h=3 m=46
